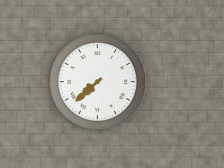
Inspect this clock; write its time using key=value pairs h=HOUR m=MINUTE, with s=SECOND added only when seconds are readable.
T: h=7 m=38
